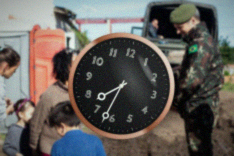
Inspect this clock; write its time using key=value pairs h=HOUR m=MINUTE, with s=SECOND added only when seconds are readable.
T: h=7 m=32
